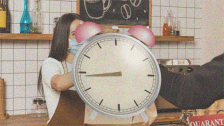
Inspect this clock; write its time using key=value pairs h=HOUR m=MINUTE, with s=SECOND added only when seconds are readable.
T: h=8 m=44
